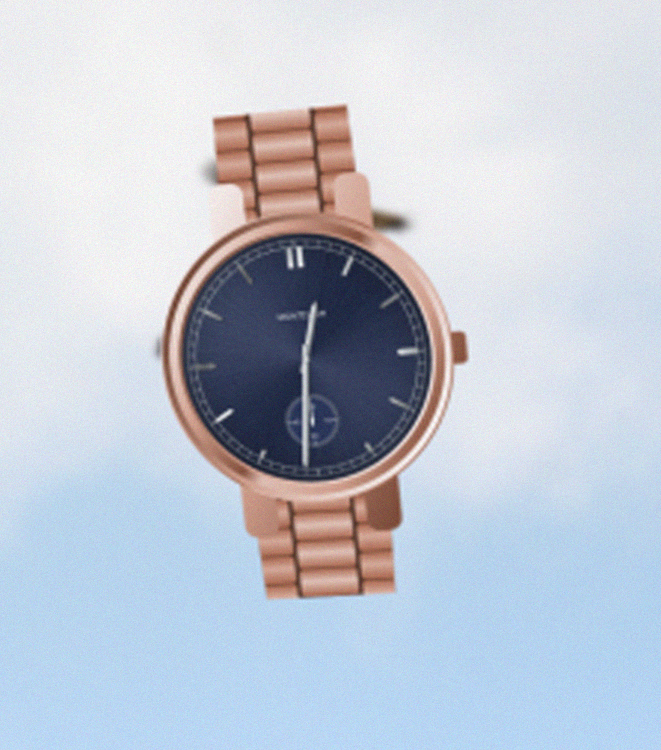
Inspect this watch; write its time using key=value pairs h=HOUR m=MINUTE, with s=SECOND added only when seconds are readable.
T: h=12 m=31
